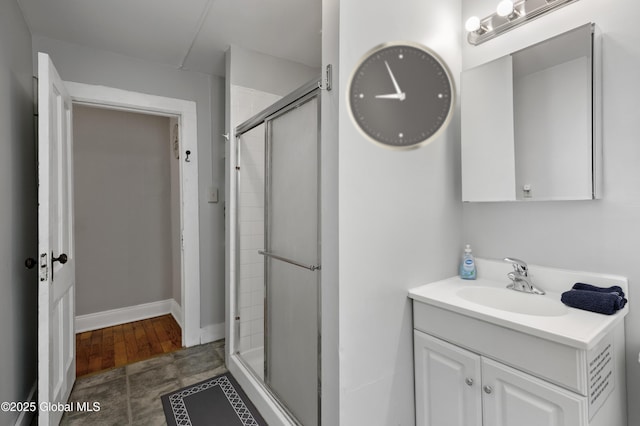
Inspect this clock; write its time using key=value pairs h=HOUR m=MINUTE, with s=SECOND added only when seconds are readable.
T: h=8 m=56
